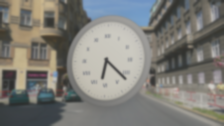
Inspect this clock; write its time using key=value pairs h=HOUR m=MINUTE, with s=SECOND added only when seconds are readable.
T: h=6 m=22
